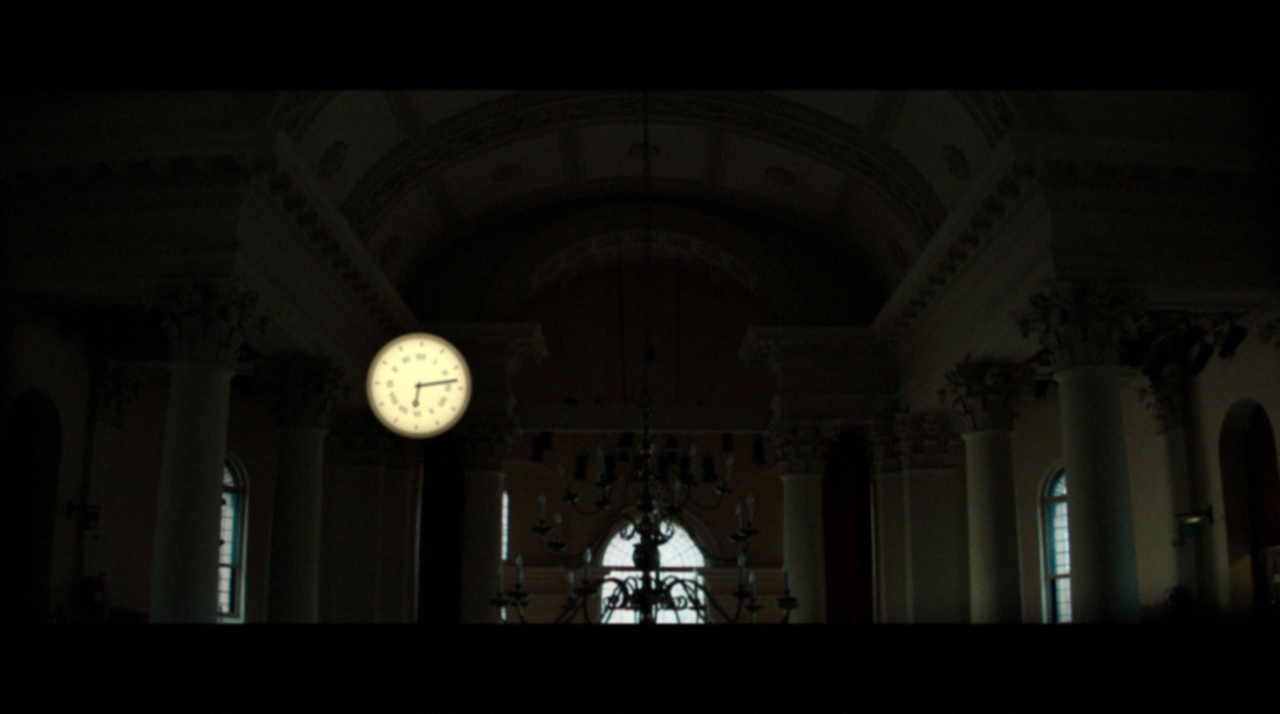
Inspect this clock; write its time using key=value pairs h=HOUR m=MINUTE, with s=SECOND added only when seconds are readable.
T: h=6 m=13
